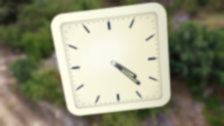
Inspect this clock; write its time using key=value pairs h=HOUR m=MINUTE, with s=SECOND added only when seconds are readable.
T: h=4 m=23
